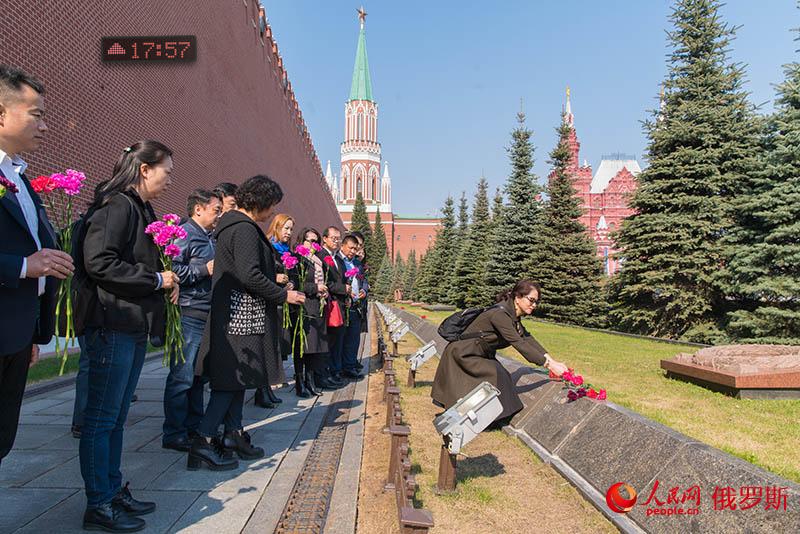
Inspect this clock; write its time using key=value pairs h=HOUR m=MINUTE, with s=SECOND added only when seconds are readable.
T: h=17 m=57
